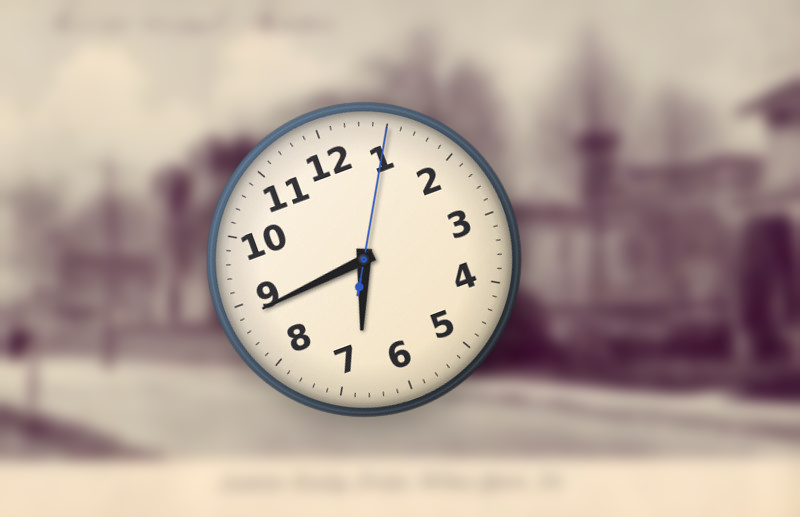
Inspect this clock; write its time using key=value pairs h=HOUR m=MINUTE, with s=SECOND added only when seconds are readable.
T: h=6 m=44 s=5
